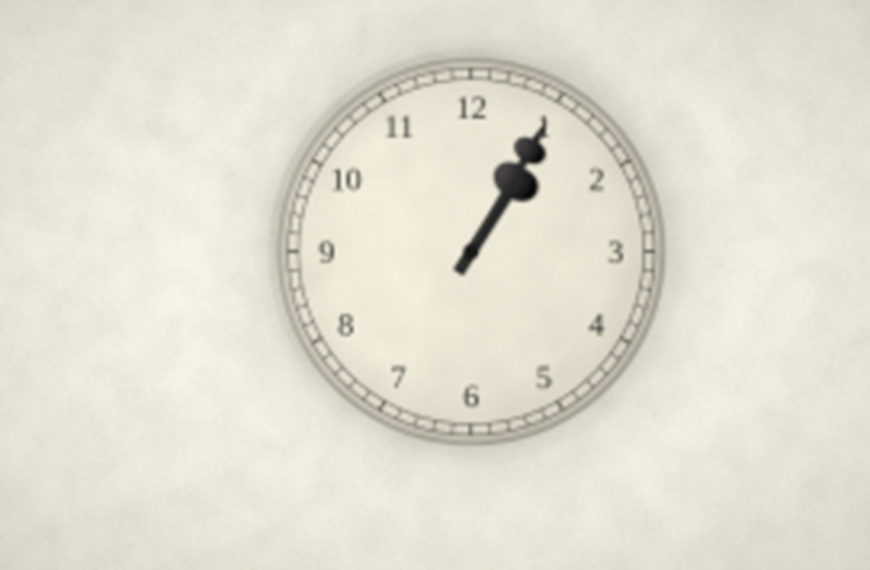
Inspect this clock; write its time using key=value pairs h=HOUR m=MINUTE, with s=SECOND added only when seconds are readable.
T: h=1 m=5
